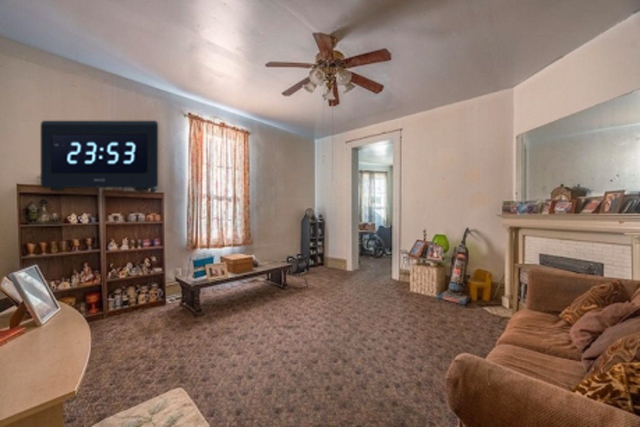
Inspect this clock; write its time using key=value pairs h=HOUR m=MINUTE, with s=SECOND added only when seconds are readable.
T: h=23 m=53
